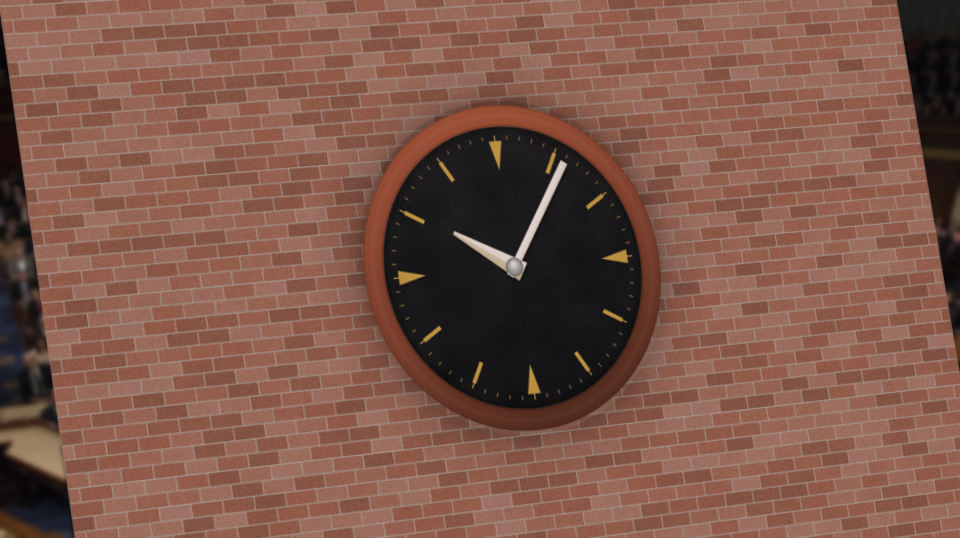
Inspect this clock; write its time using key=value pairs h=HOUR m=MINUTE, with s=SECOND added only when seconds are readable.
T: h=10 m=6
